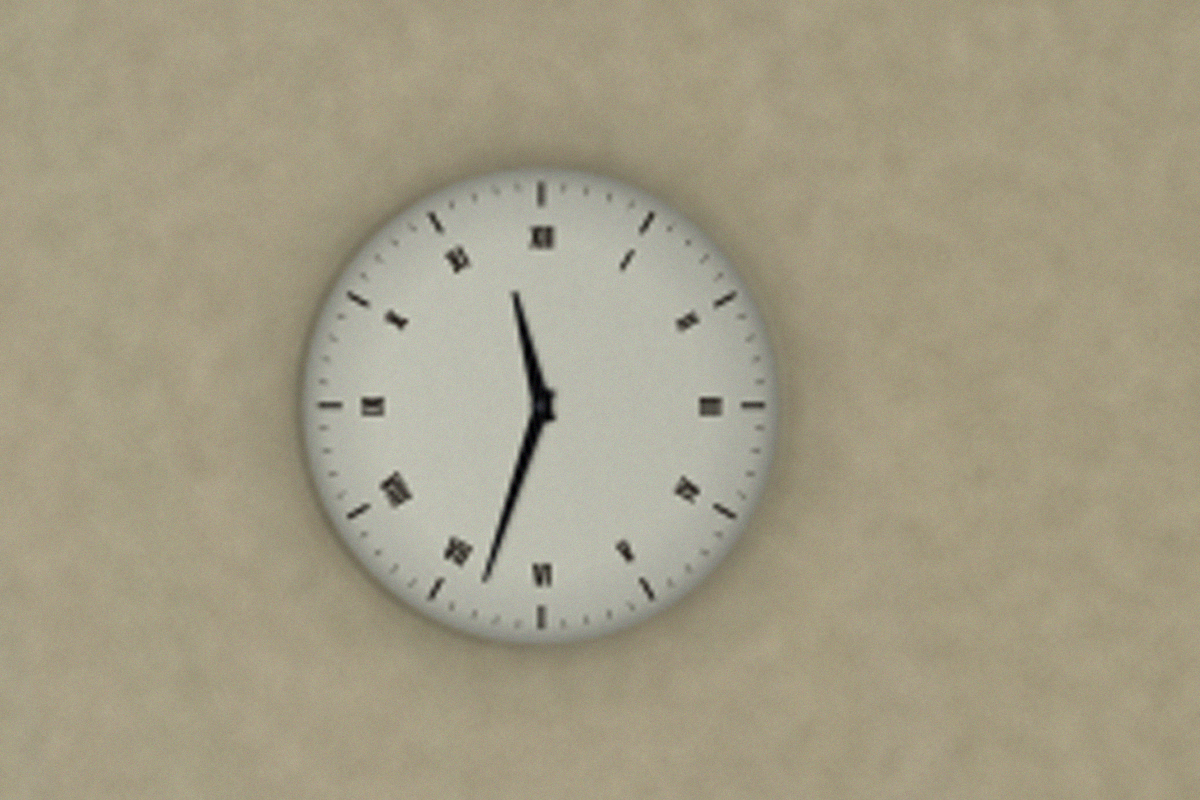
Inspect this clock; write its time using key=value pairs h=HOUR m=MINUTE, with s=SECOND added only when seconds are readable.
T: h=11 m=33
